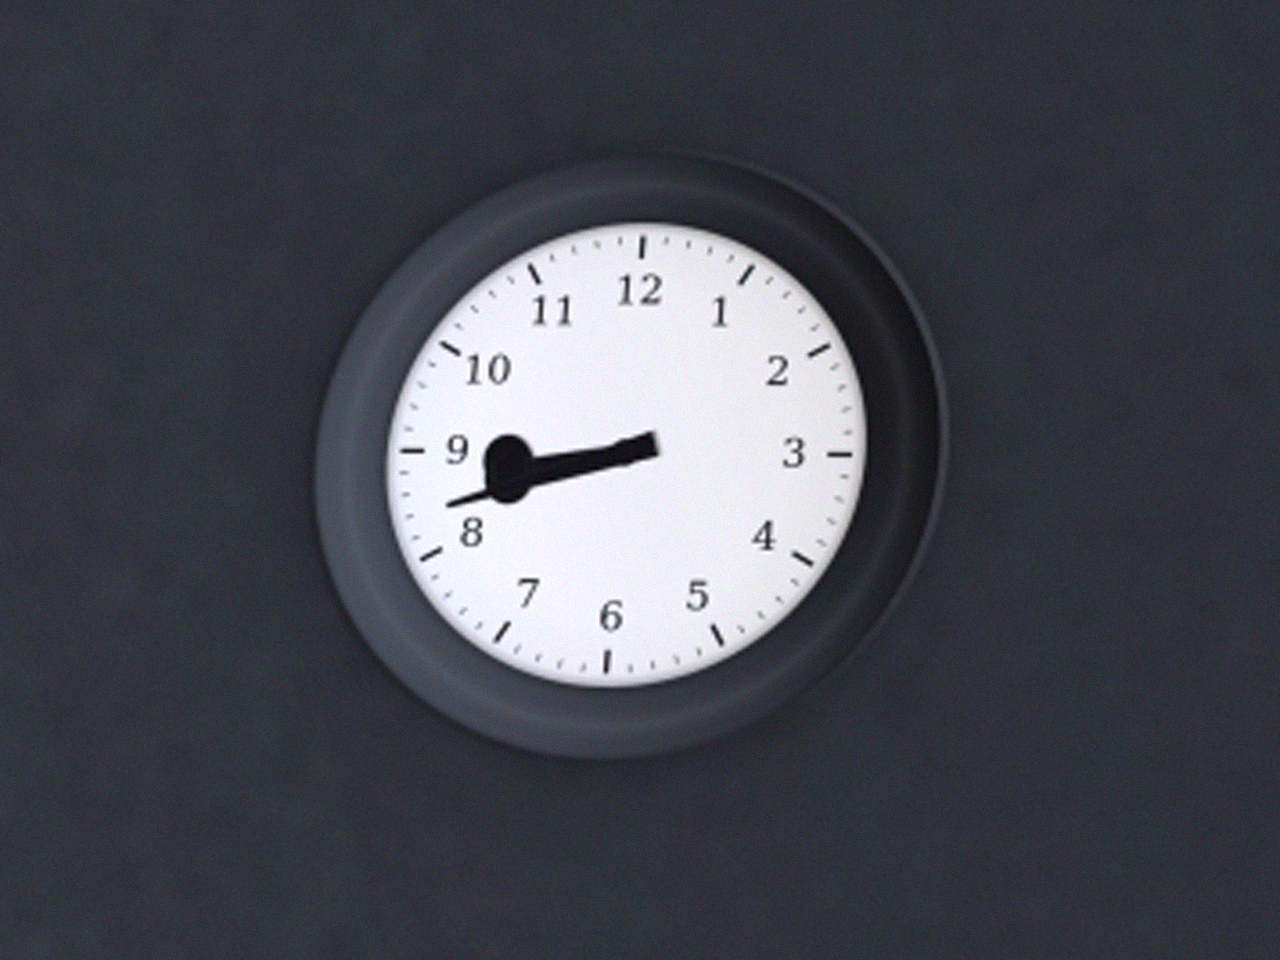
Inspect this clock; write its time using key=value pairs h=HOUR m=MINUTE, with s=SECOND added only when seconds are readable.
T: h=8 m=42
